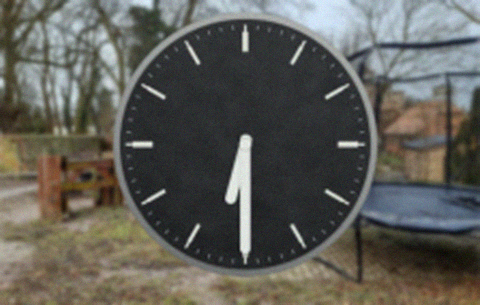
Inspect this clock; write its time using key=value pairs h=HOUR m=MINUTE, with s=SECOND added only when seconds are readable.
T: h=6 m=30
